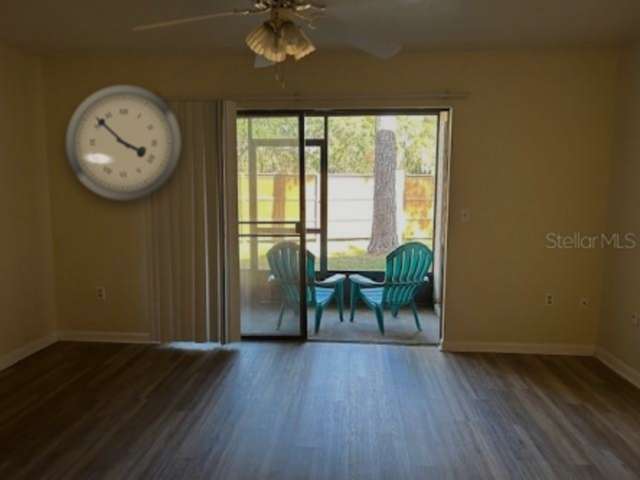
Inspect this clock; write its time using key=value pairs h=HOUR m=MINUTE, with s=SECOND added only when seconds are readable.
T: h=3 m=52
